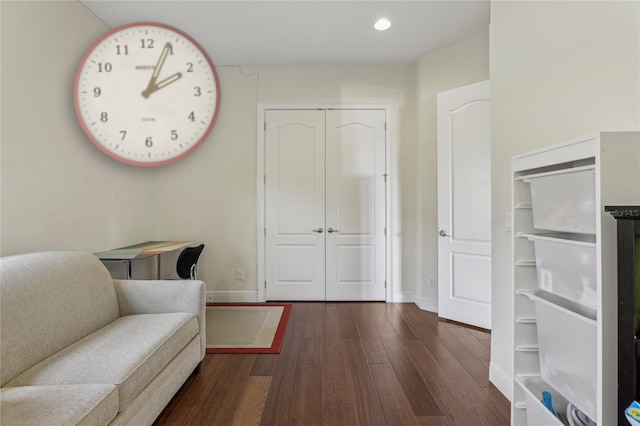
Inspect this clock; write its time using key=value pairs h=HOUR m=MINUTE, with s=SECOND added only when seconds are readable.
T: h=2 m=4
